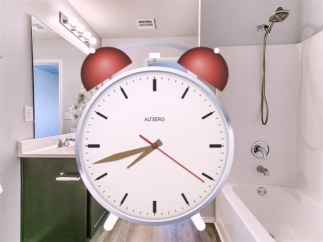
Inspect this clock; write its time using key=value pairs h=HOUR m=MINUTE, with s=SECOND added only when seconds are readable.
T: h=7 m=42 s=21
